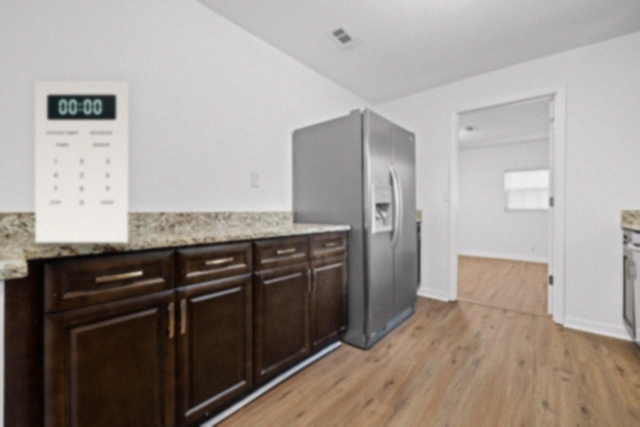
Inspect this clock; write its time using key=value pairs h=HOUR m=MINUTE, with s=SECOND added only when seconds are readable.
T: h=0 m=0
